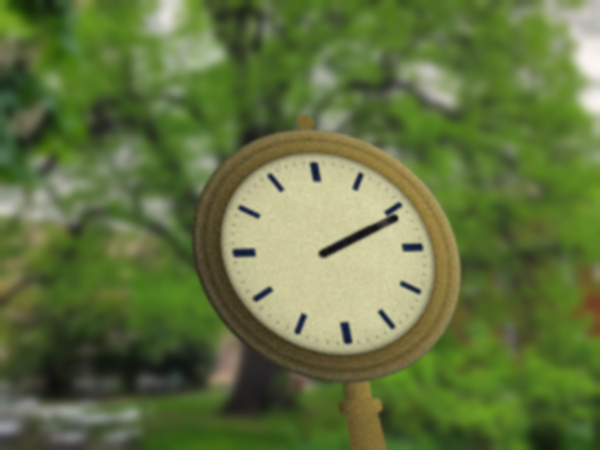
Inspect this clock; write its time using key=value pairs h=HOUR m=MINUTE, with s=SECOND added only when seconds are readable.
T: h=2 m=11
